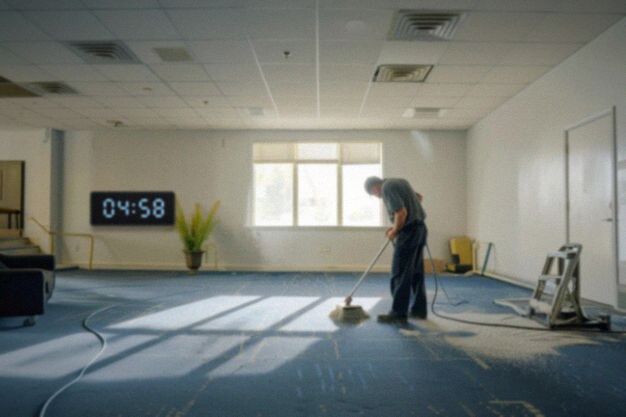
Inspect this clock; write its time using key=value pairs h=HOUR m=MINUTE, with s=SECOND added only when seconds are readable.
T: h=4 m=58
